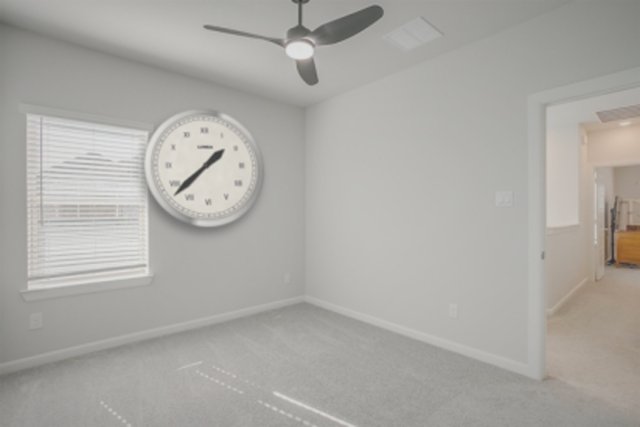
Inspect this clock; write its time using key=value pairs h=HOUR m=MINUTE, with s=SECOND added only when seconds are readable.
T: h=1 m=38
